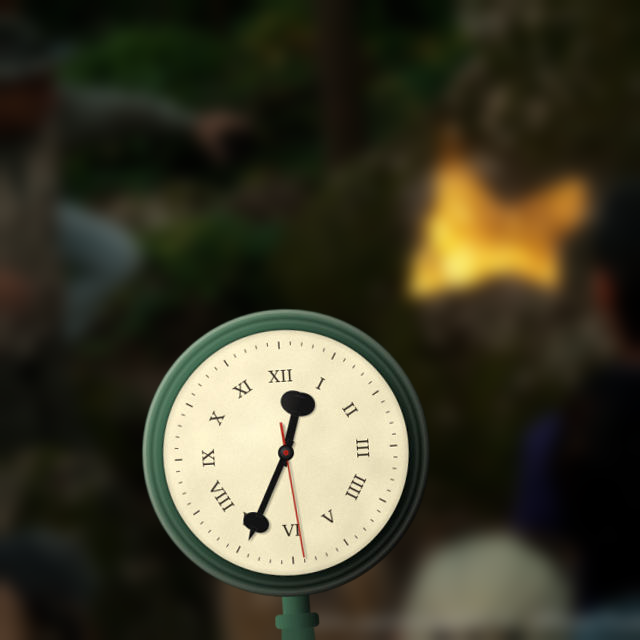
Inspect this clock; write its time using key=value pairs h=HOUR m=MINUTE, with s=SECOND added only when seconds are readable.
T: h=12 m=34 s=29
